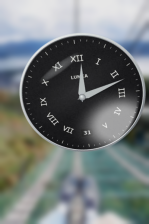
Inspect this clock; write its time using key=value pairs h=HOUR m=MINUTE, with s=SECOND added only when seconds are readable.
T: h=12 m=12
